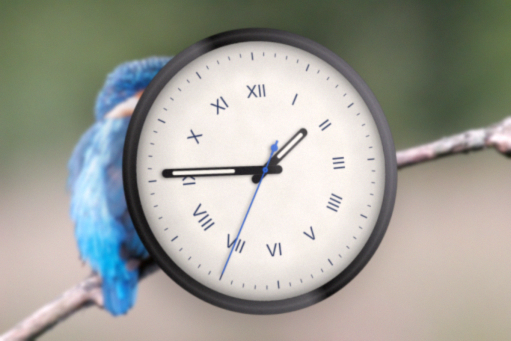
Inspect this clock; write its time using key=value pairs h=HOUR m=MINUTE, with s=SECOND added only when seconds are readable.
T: h=1 m=45 s=35
